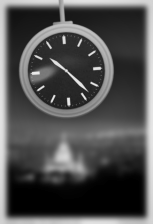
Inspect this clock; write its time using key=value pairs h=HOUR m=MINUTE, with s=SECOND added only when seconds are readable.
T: h=10 m=23
